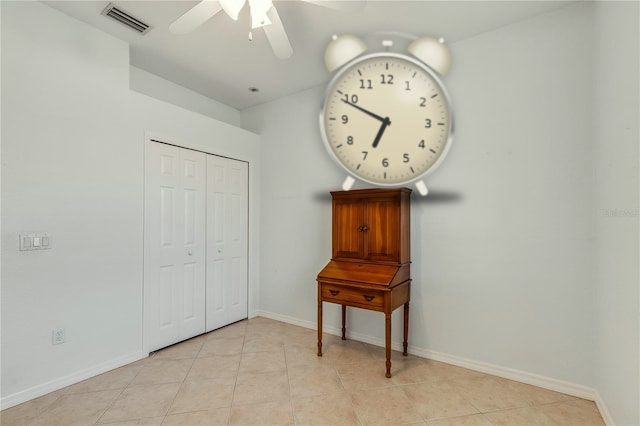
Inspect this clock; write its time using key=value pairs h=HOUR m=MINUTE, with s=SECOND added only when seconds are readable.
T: h=6 m=49
